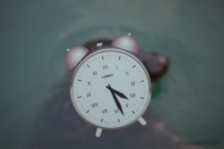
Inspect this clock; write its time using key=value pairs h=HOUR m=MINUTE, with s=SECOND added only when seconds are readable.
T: h=4 m=28
